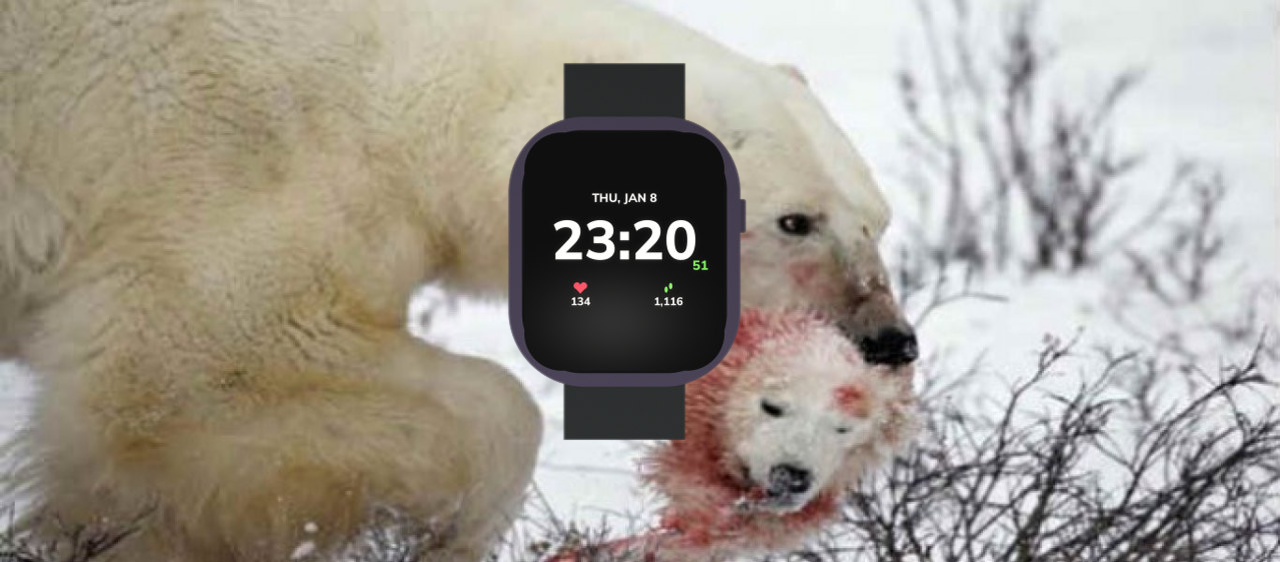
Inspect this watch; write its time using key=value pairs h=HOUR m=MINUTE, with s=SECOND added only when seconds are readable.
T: h=23 m=20 s=51
